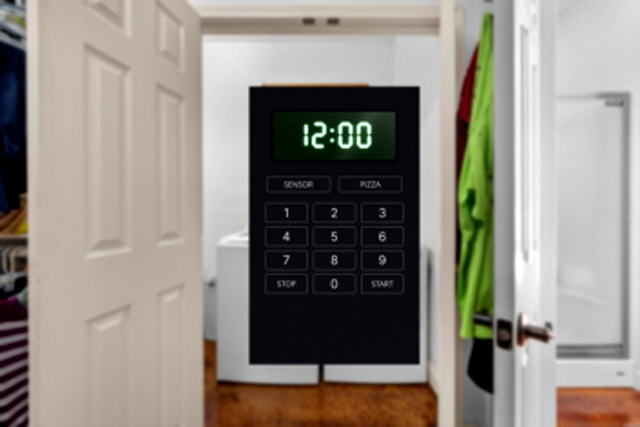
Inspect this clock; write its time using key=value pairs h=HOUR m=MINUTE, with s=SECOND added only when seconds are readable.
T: h=12 m=0
